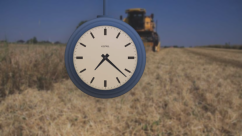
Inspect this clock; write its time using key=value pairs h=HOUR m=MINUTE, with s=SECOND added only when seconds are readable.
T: h=7 m=22
